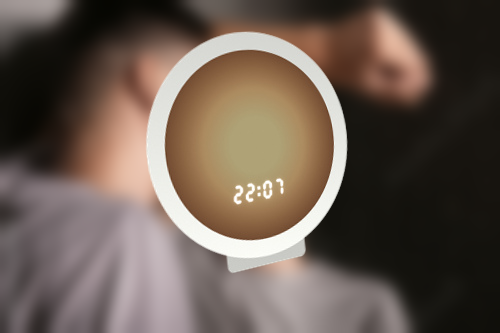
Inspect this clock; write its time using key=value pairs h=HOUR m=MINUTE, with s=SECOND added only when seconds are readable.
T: h=22 m=7
